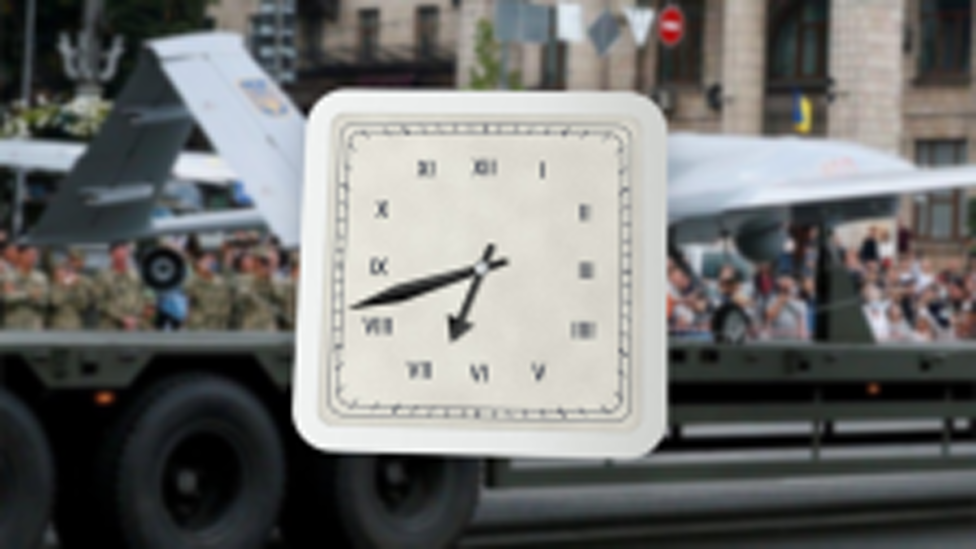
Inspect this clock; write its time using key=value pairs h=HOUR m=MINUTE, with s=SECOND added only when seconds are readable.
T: h=6 m=42
